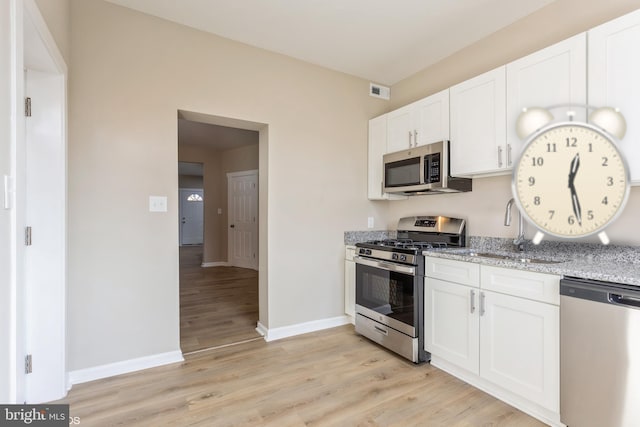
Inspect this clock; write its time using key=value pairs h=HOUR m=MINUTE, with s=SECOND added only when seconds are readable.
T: h=12 m=28
